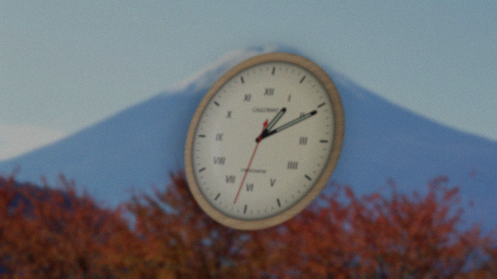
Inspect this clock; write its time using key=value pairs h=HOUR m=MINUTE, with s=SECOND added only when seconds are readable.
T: h=1 m=10 s=32
